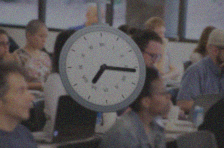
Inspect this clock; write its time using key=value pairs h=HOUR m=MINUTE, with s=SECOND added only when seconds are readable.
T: h=7 m=16
